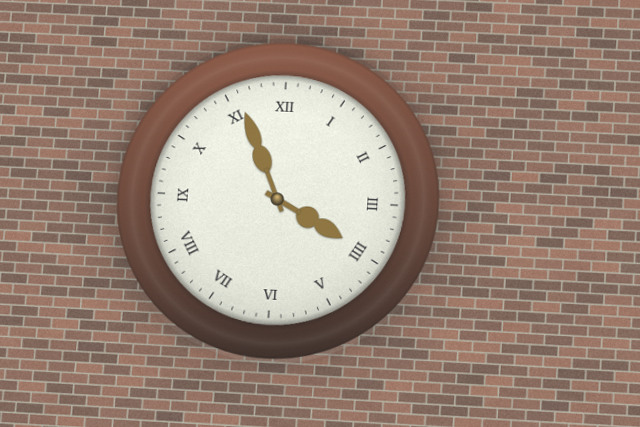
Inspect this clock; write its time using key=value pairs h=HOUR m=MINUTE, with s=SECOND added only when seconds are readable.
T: h=3 m=56
